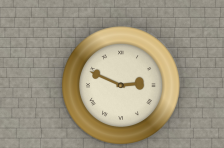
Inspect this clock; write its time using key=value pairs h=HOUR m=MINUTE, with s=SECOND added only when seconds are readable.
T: h=2 m=49
